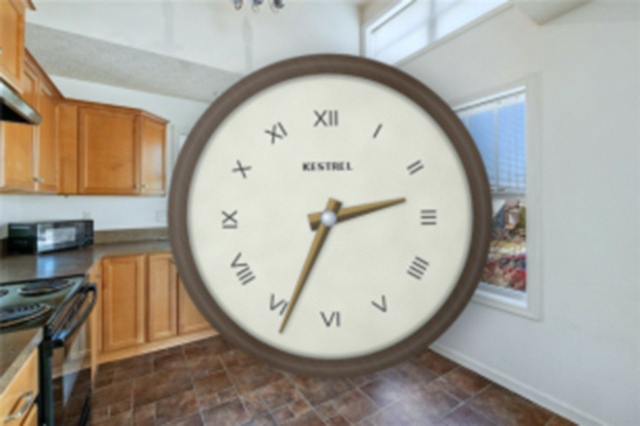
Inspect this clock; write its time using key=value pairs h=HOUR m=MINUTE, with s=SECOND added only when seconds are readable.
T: h=2 m=34
